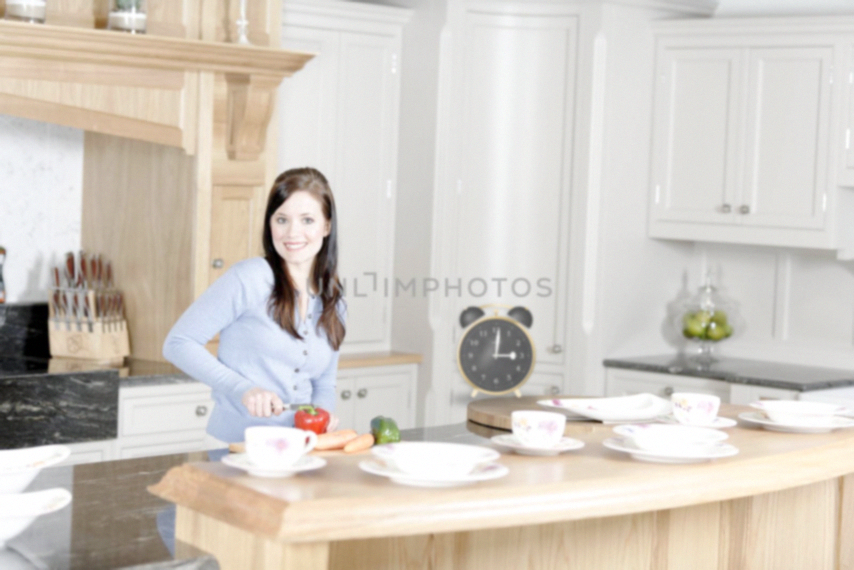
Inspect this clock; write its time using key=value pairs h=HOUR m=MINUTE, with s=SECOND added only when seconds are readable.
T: h=3 m=1
